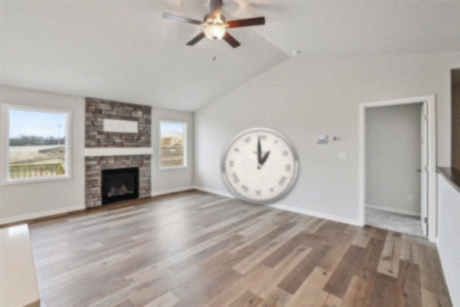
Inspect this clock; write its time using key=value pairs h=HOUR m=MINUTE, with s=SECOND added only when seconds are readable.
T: h=12 m=59
